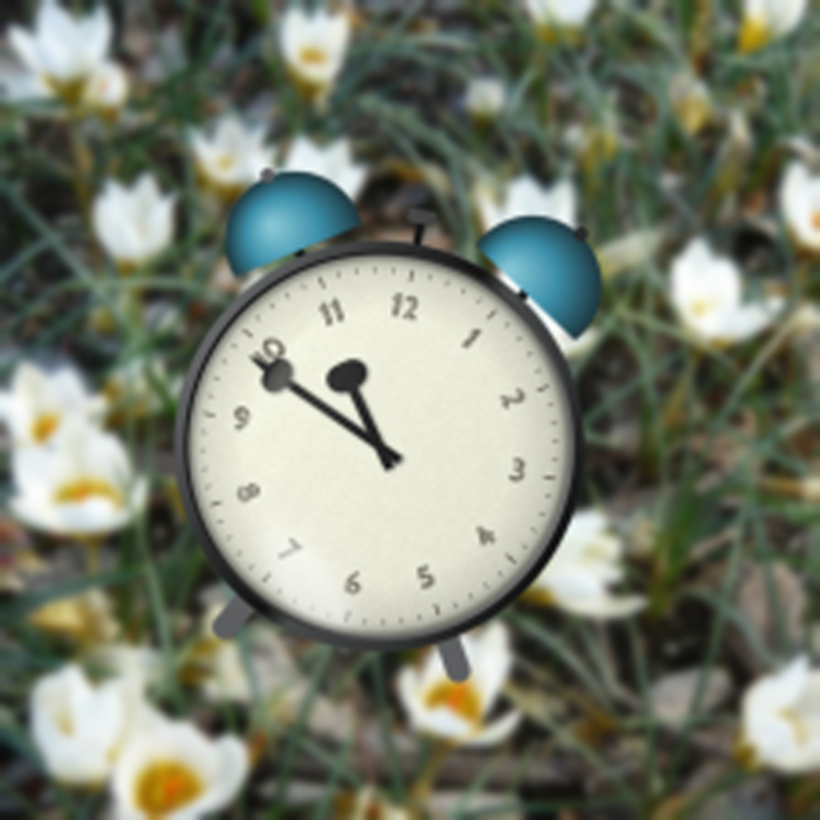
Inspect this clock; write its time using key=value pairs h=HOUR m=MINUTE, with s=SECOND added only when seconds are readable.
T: h=10 m=49
